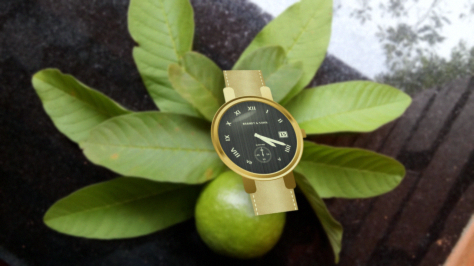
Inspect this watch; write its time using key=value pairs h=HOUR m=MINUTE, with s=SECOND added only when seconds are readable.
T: h=4 m=19
